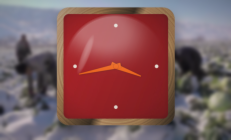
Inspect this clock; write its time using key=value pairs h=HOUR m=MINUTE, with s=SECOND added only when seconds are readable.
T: h=3 m=43
